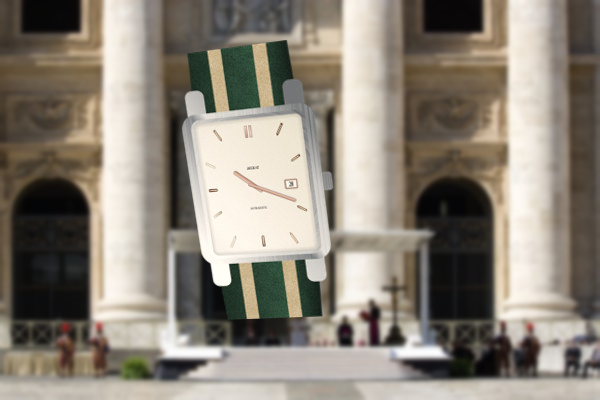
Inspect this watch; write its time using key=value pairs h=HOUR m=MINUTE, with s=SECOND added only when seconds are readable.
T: h=10 m=19
